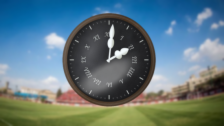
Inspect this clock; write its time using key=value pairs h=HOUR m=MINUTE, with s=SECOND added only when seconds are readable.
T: h=2 m=1
